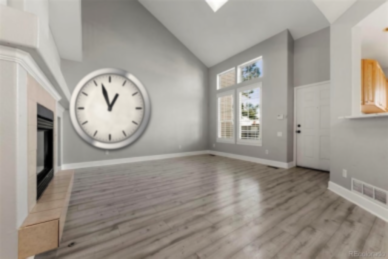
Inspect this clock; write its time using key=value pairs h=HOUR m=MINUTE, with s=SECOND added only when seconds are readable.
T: h=12 m=57
